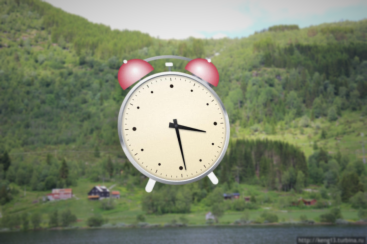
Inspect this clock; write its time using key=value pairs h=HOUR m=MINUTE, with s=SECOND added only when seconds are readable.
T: h=3 m=29
